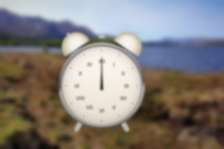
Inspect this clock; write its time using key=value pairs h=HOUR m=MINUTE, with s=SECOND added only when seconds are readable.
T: h=12 m=0
